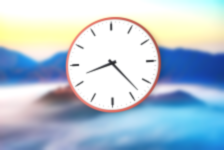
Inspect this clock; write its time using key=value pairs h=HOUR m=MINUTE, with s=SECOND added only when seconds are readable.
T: h=8 m=23
